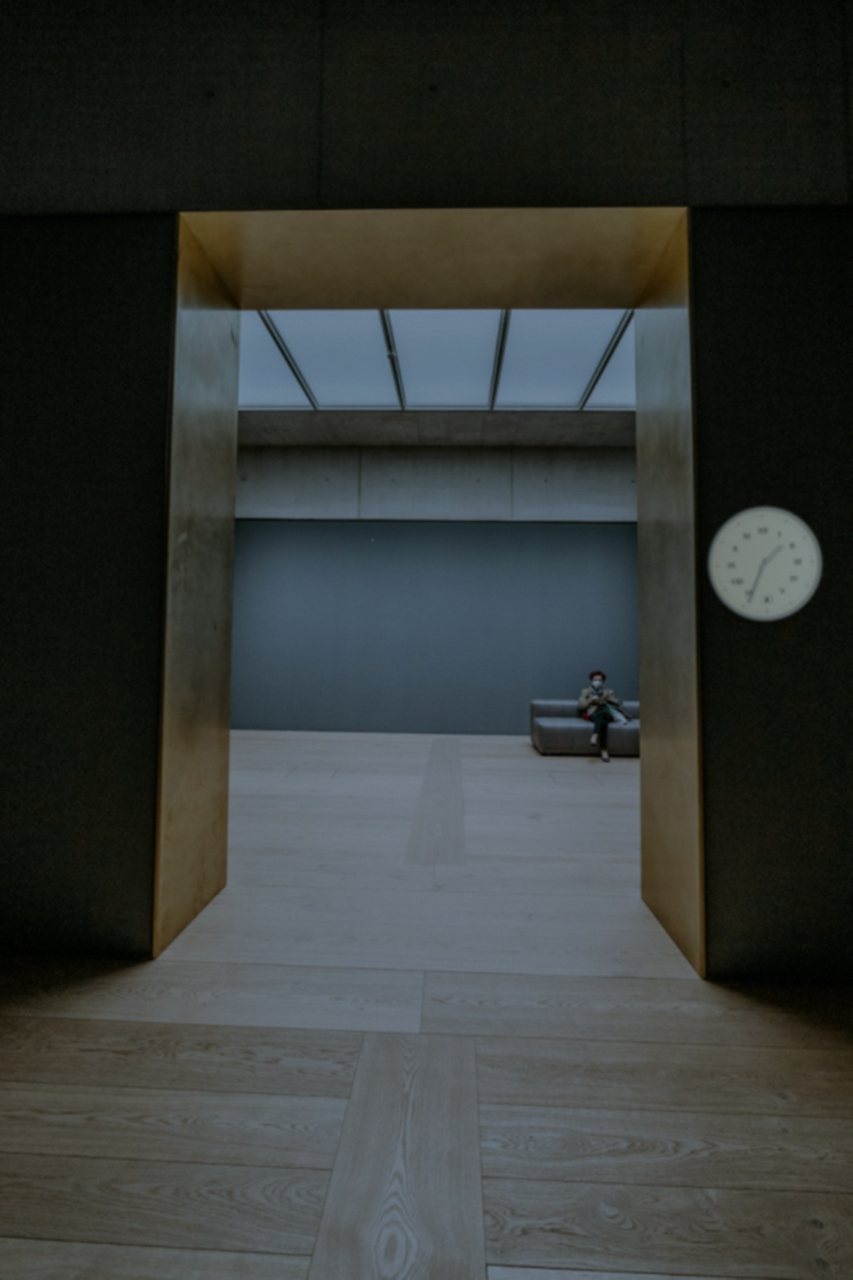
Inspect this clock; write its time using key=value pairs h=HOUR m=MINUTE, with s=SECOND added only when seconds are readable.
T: h=1 m=34
